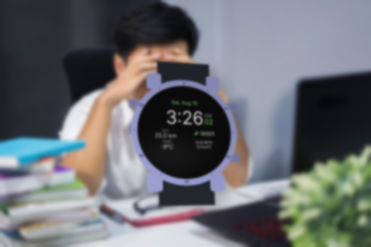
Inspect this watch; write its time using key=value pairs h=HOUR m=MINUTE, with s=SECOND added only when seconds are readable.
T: h=3 m=26
